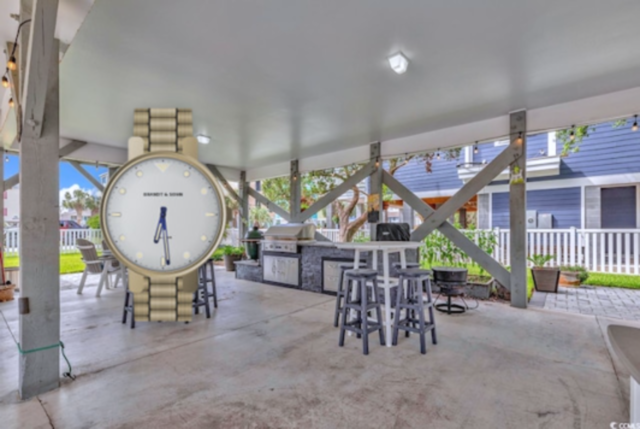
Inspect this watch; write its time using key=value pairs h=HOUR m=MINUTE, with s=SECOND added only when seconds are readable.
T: h=6 m=29
